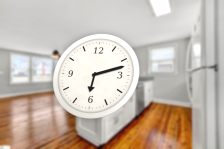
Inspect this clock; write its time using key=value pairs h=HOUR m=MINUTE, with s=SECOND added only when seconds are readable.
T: h=6 m=12
